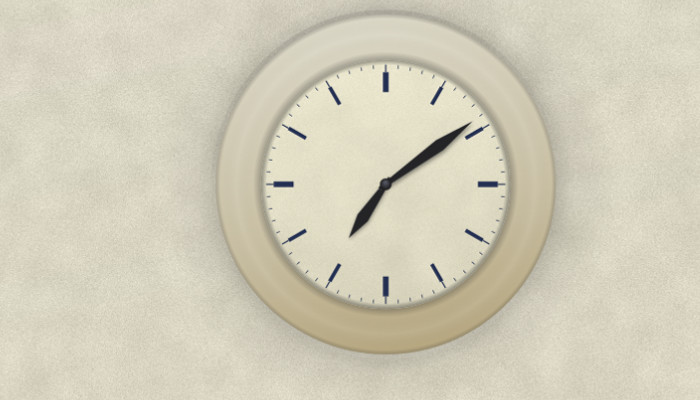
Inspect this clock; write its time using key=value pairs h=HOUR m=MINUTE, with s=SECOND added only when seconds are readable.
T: h=7 m=9
